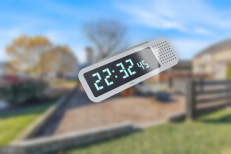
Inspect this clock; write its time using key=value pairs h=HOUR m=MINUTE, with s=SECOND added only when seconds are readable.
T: h=22 m=32 s=45
